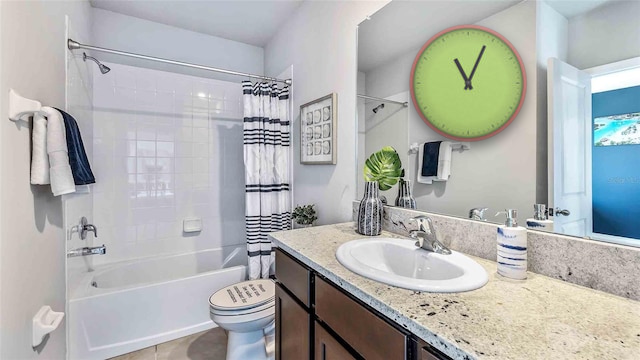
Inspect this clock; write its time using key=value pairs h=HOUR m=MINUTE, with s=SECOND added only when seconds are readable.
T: h=11 m=4
